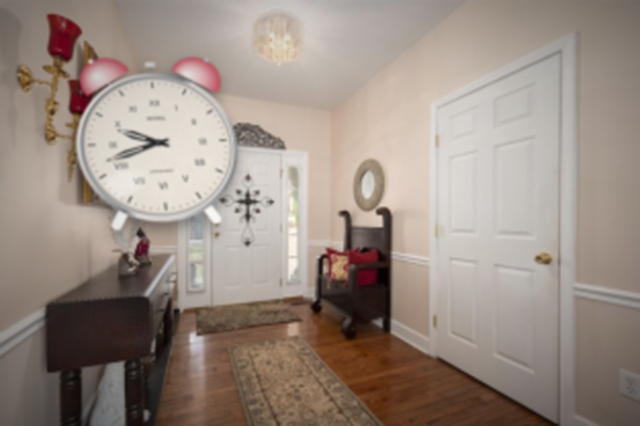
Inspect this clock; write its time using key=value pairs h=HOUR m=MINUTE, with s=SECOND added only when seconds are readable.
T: h=9 m=42
